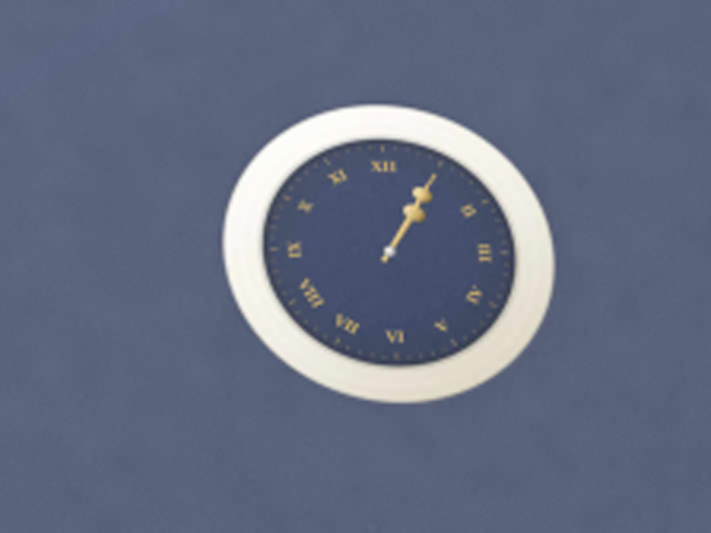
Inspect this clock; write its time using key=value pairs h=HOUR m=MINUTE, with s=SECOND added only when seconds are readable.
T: h=1 m=5
